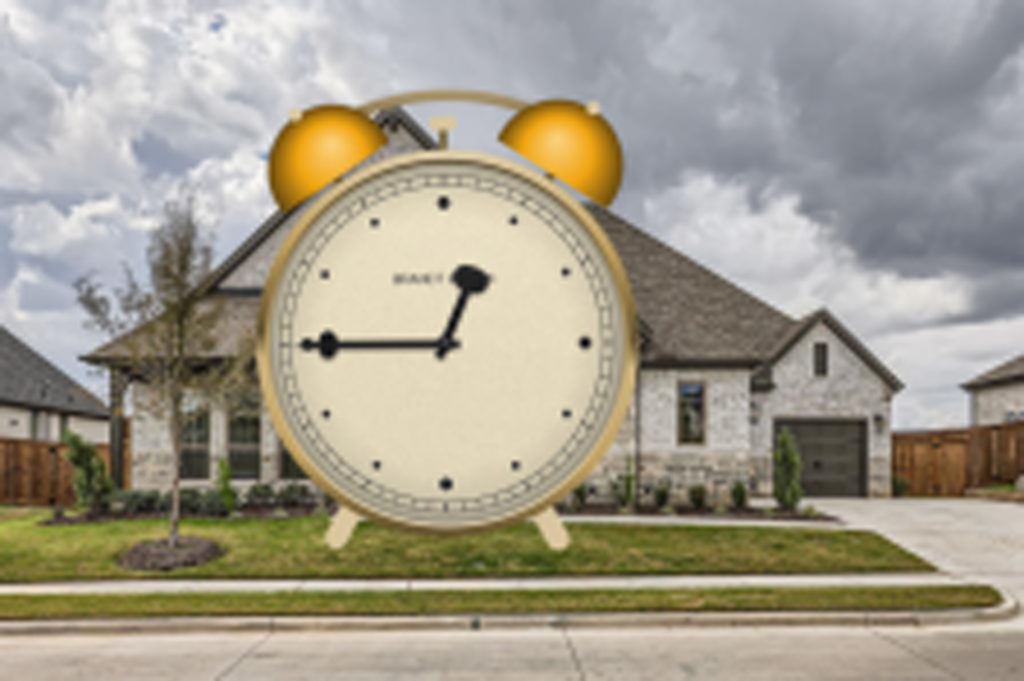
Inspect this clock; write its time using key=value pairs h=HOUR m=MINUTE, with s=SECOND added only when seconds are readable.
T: h=12 m=45
